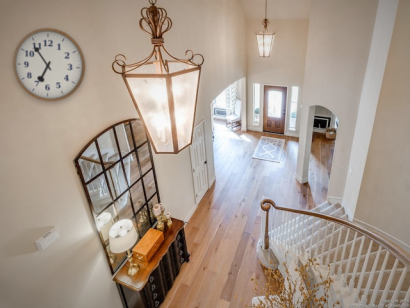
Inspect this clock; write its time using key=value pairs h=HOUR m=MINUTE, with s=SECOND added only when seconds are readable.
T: h=6 m=54
